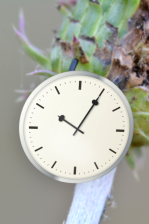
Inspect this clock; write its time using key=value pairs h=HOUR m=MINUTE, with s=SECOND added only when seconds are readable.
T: h=10 m=5
